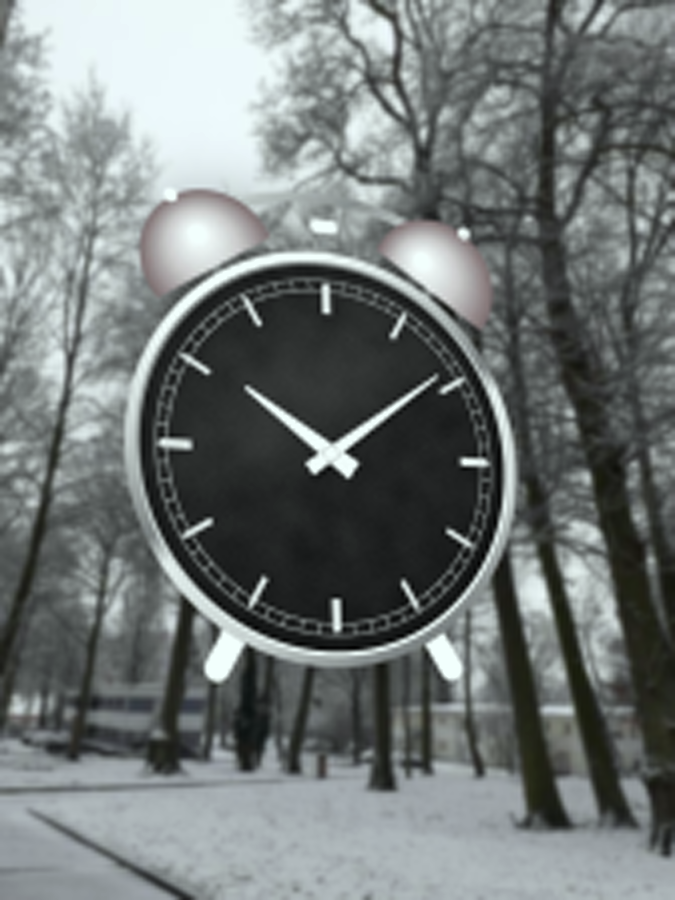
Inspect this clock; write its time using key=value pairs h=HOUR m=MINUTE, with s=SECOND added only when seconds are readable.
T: h=10 m=9
